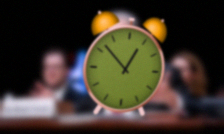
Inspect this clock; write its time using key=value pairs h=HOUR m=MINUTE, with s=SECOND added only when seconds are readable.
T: h=12 m=52
